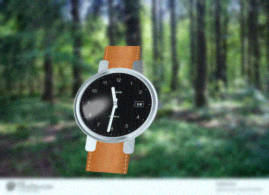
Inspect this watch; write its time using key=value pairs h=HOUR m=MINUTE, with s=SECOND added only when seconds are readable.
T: h=11 m=31
